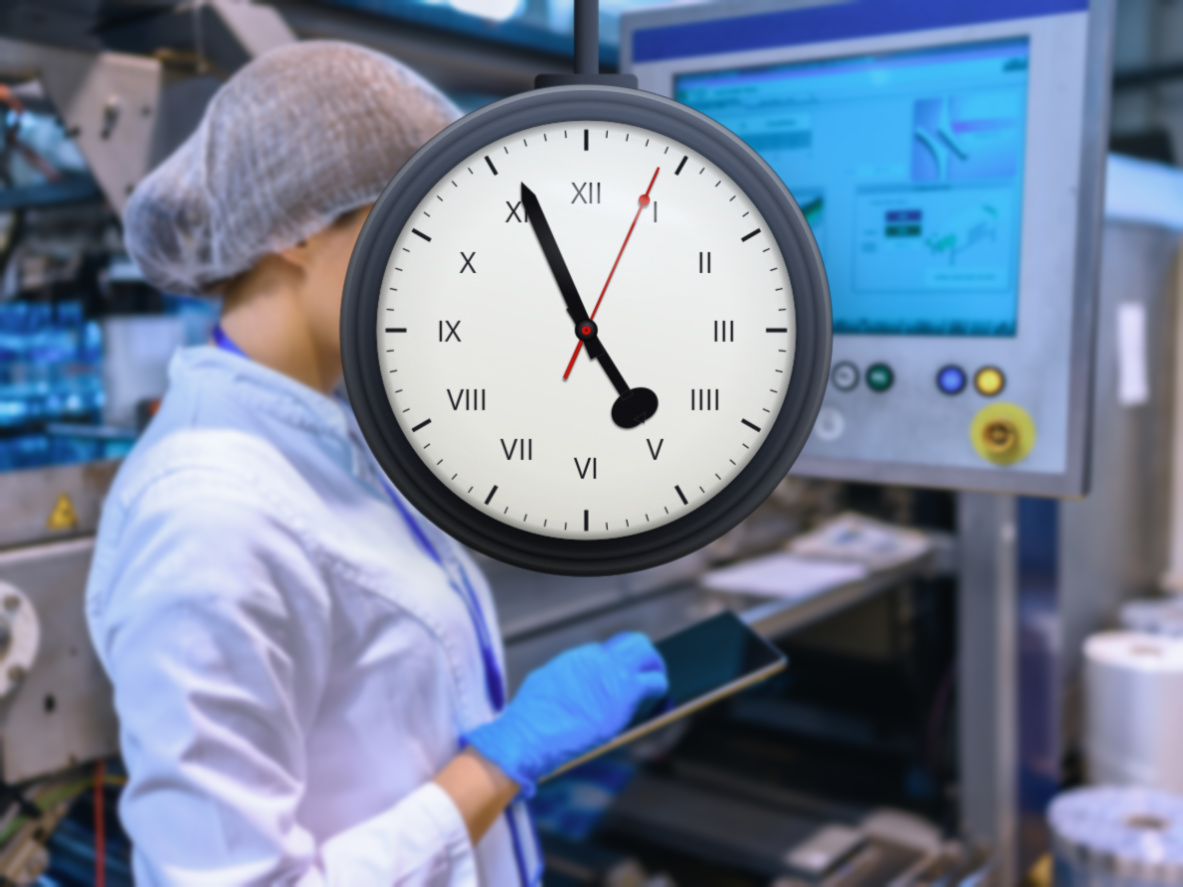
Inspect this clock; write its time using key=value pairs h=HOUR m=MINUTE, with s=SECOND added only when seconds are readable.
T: h=4 m=56 s=4
